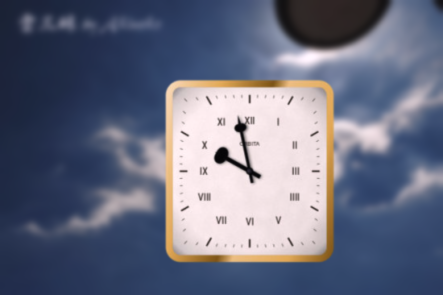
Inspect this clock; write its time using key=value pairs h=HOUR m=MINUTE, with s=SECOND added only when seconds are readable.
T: h=9 m=58
